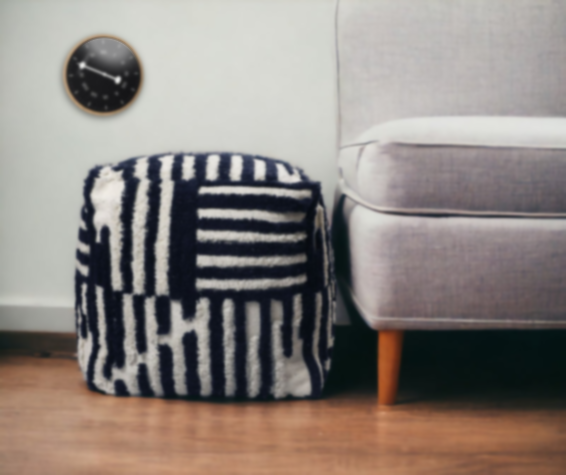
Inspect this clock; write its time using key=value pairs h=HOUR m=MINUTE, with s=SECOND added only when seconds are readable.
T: h=3 m=49
